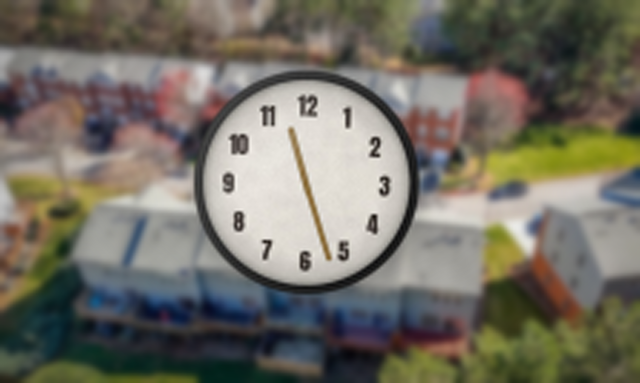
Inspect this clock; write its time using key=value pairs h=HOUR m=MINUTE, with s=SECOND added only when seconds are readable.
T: h=11 m=27
